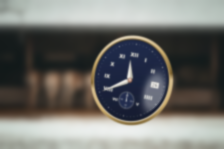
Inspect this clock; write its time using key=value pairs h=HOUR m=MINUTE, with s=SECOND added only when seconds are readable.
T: h=11 m=40
